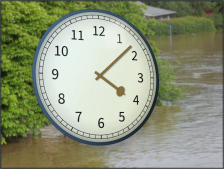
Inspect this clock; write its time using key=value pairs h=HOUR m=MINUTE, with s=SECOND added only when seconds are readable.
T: h=4 m=8
